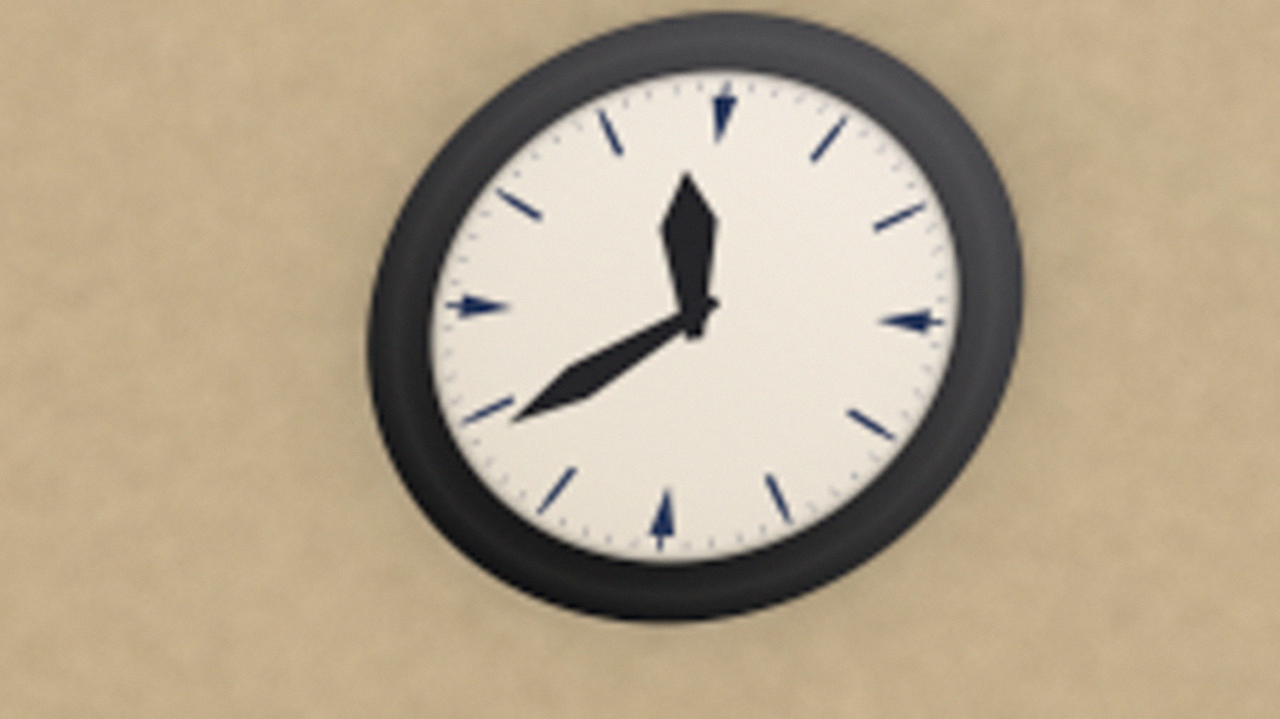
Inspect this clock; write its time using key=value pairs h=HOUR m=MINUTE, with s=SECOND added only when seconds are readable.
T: h=11 m=39
